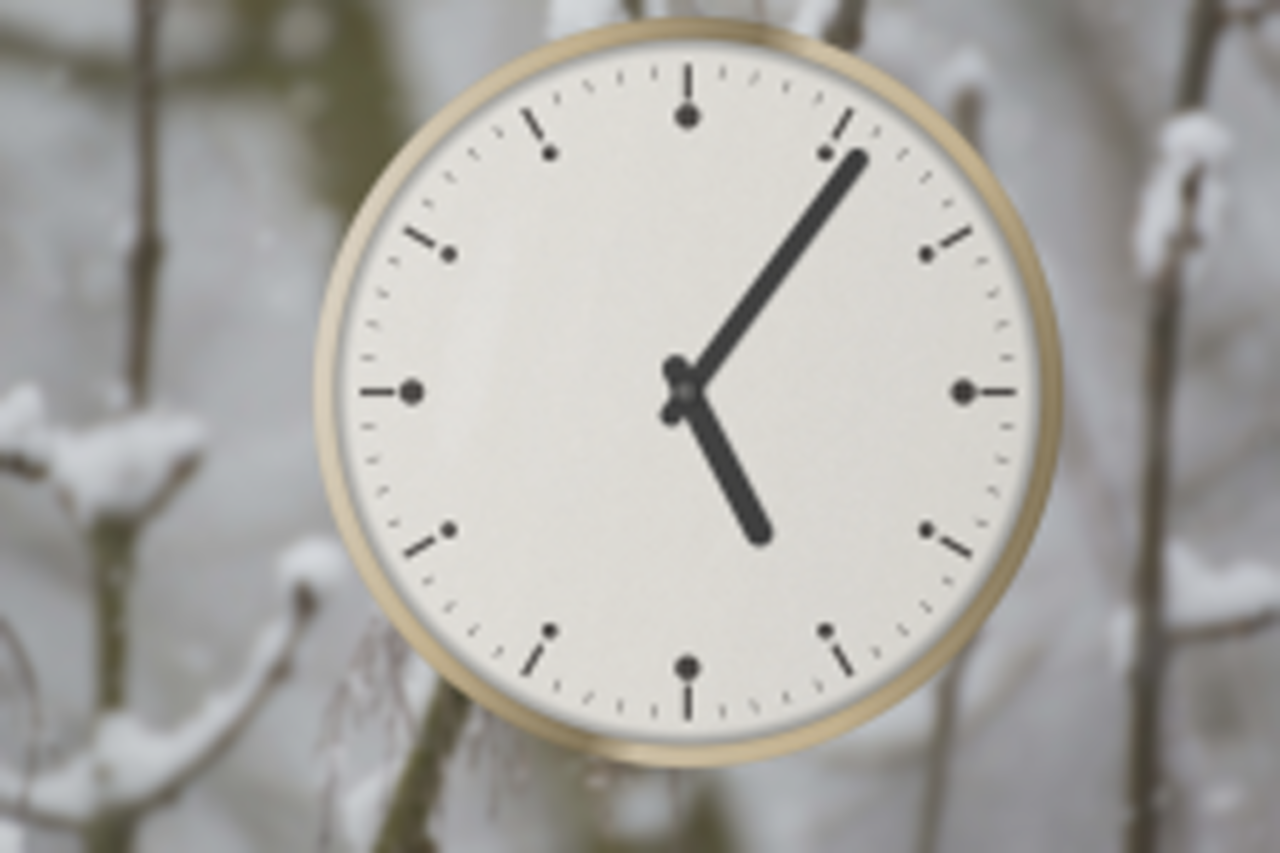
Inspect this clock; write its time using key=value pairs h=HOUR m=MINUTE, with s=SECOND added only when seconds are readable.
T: h=5 m=6
